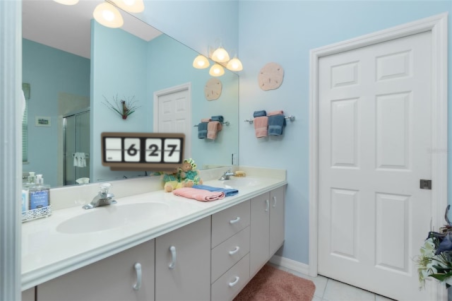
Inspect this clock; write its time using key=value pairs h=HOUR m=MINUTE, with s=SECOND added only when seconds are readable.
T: h=6 m=27
